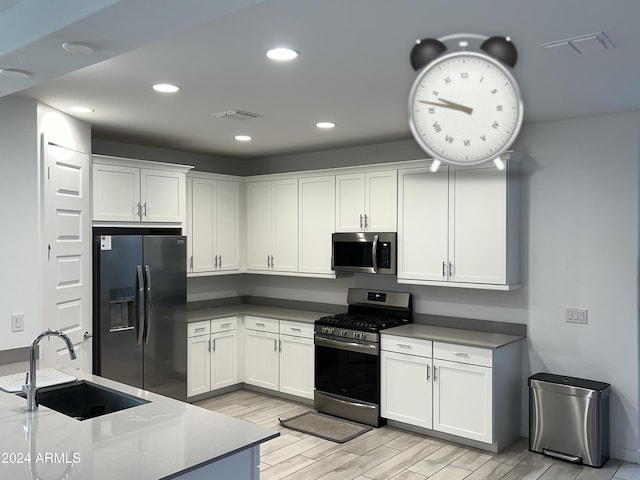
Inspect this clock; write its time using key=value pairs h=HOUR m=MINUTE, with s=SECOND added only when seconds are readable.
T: h=9 m=47
